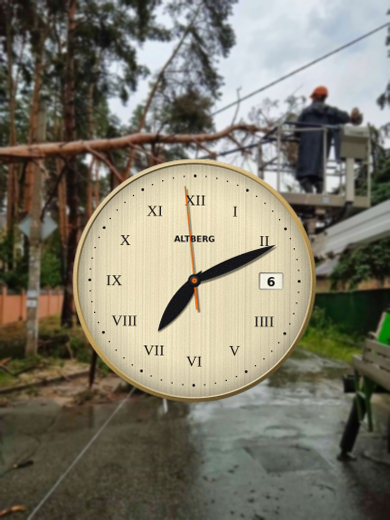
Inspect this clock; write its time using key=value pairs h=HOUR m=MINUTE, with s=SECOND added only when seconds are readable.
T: h=7 m=10 s=59
